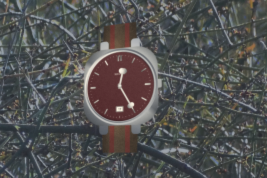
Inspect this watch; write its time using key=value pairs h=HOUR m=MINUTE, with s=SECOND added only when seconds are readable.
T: h=12 m=25
